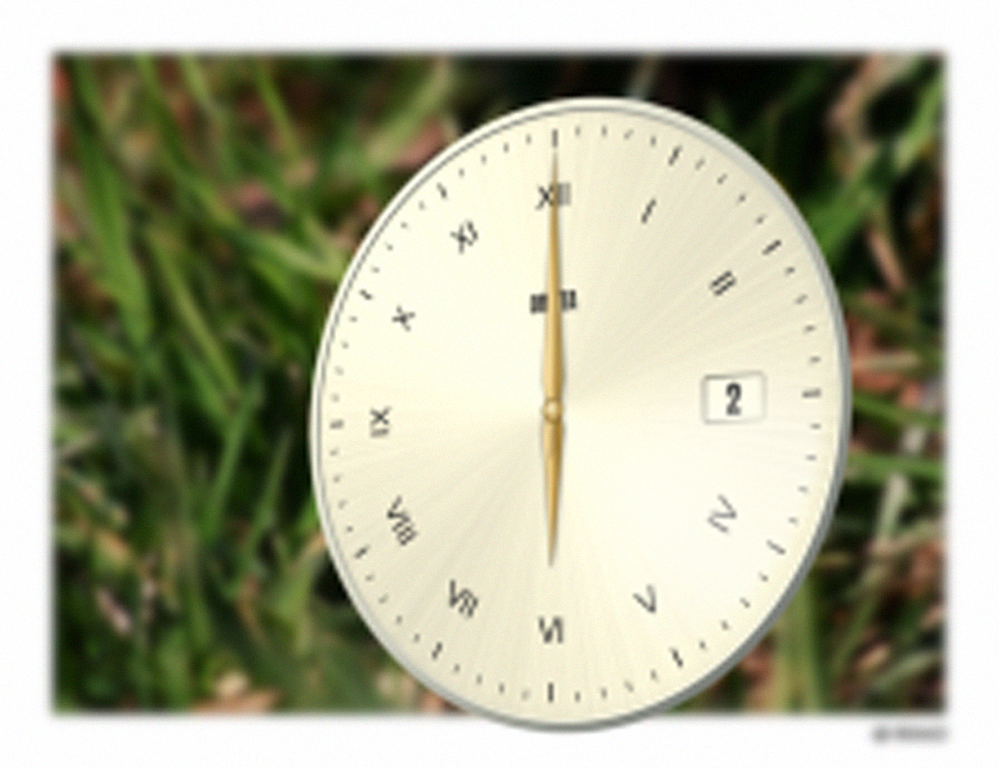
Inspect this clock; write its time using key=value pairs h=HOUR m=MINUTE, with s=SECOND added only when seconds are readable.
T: h=6 m=0
